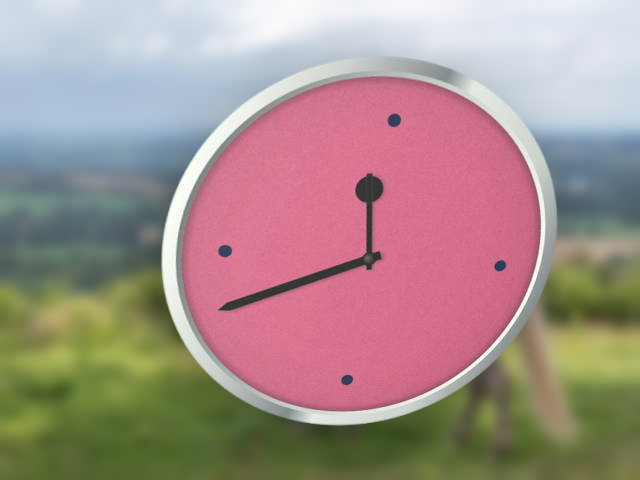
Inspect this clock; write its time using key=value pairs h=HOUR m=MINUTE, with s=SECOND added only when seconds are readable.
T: h=11 m=41
